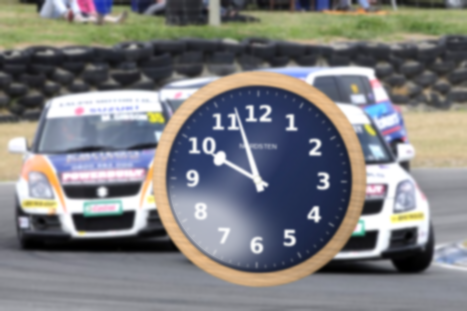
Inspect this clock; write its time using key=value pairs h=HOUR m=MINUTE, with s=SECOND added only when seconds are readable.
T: h=9 m=57
